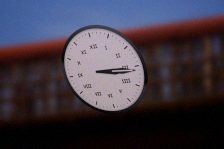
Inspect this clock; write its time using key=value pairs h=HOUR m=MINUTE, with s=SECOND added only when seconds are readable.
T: h=3 m=16
